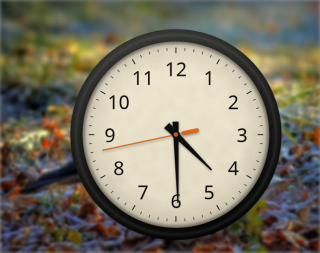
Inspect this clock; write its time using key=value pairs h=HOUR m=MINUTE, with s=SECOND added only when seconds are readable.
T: h=4 m=29 s=43
